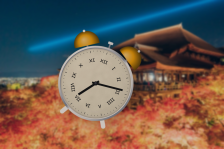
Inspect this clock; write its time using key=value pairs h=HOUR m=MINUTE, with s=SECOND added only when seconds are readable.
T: h=7 m=14
